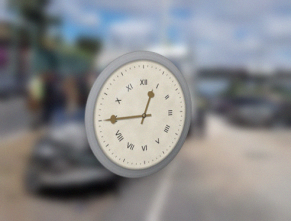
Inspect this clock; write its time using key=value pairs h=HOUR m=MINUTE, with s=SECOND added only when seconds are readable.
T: h=12 m=45
